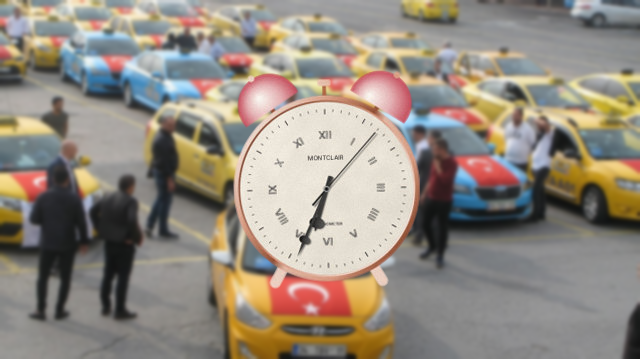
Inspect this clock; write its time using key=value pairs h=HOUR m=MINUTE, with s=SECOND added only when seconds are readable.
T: h=6 m=34 s=7
